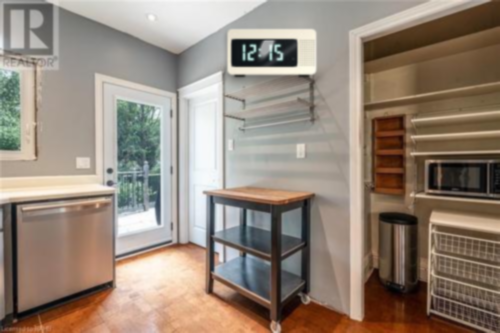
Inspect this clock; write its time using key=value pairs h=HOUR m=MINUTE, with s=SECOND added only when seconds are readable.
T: h=12 m=15
